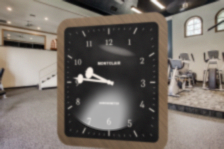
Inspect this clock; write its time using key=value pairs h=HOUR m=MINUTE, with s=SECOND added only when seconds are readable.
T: h=9 m=46
